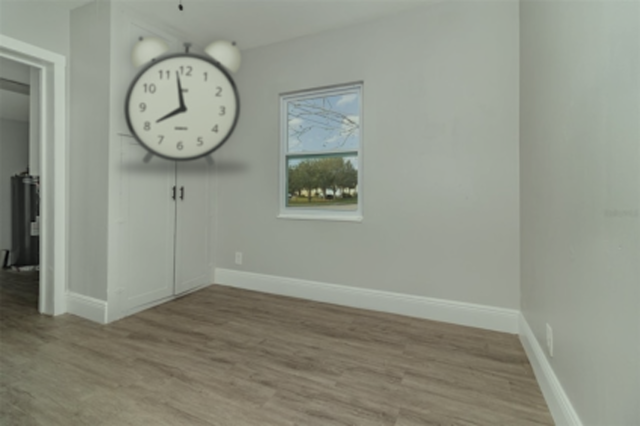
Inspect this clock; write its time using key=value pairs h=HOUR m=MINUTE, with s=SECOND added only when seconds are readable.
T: h=7 m=58
